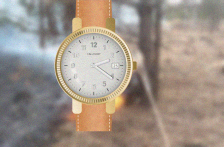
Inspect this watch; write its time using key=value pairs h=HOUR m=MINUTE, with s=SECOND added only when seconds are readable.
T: h=2 m=21
